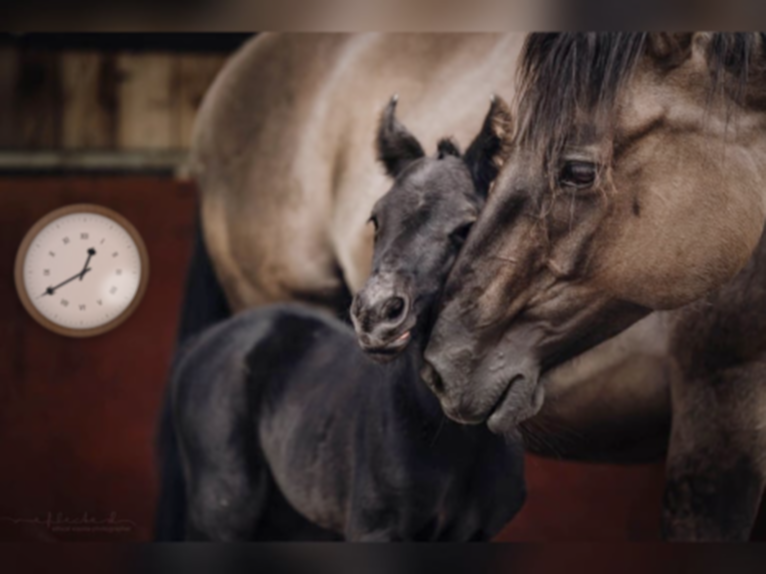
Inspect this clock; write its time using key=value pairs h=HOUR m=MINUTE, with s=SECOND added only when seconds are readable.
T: h=12 m=40
